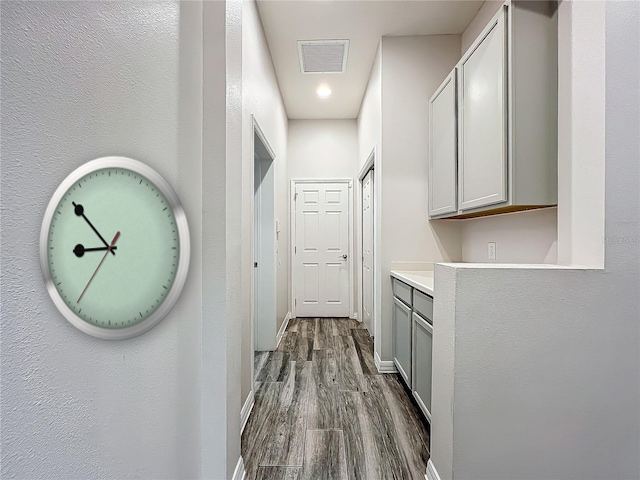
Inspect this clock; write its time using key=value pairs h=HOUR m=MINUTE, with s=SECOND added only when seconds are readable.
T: h=8 m=52 s=36
